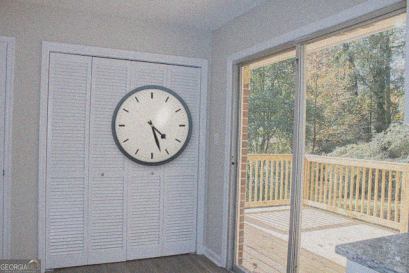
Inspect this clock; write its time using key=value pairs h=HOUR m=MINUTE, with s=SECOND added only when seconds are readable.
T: h=4 m=27
